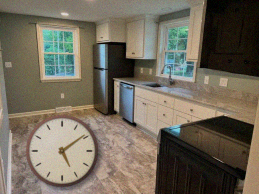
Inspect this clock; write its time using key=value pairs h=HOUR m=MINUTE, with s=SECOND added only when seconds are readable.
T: h=5 m=9
